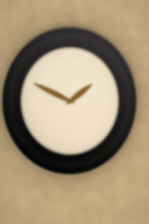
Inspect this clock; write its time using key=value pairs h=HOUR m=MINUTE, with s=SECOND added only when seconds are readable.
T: h=1 m=49
